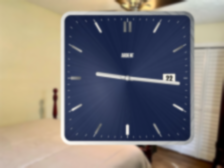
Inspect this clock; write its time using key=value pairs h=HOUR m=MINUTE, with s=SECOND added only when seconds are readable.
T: h=9 m=16
